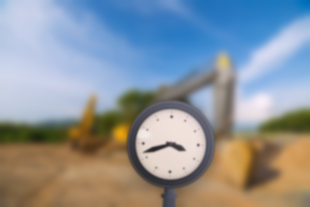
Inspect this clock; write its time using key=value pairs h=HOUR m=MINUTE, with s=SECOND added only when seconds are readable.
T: h=3 m=42
